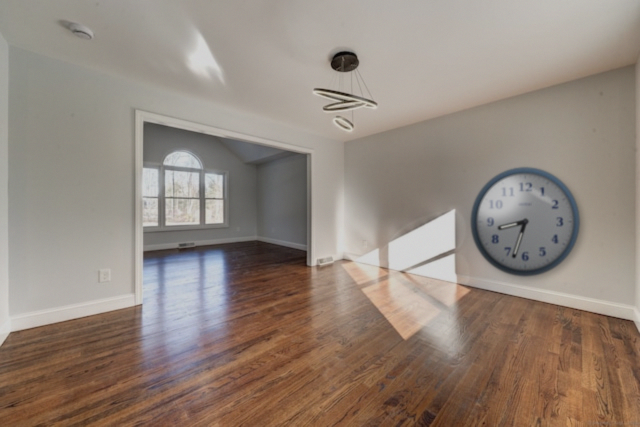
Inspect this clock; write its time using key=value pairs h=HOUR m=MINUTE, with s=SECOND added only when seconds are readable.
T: h=8 m=33
